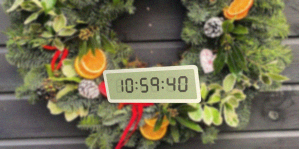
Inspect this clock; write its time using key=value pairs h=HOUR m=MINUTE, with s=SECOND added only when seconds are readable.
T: h=10 m=59 s=40
